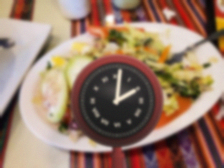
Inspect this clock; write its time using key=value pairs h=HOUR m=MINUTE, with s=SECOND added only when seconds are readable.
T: h=2 m=1
